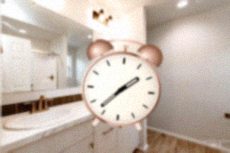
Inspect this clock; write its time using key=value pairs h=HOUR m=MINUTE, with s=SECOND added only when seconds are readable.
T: h=1 m=37
